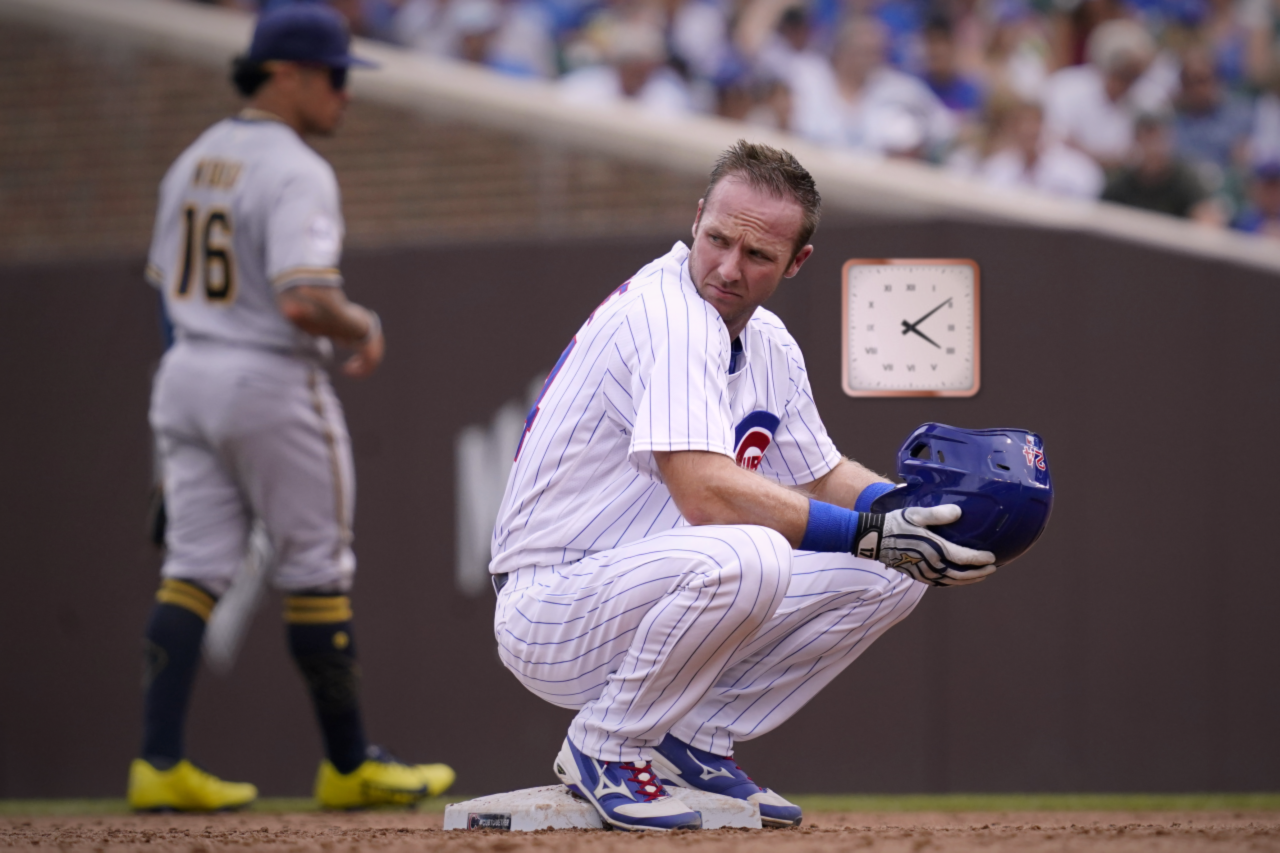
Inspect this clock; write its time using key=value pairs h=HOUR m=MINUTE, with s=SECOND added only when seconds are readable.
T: h=4 m=9
